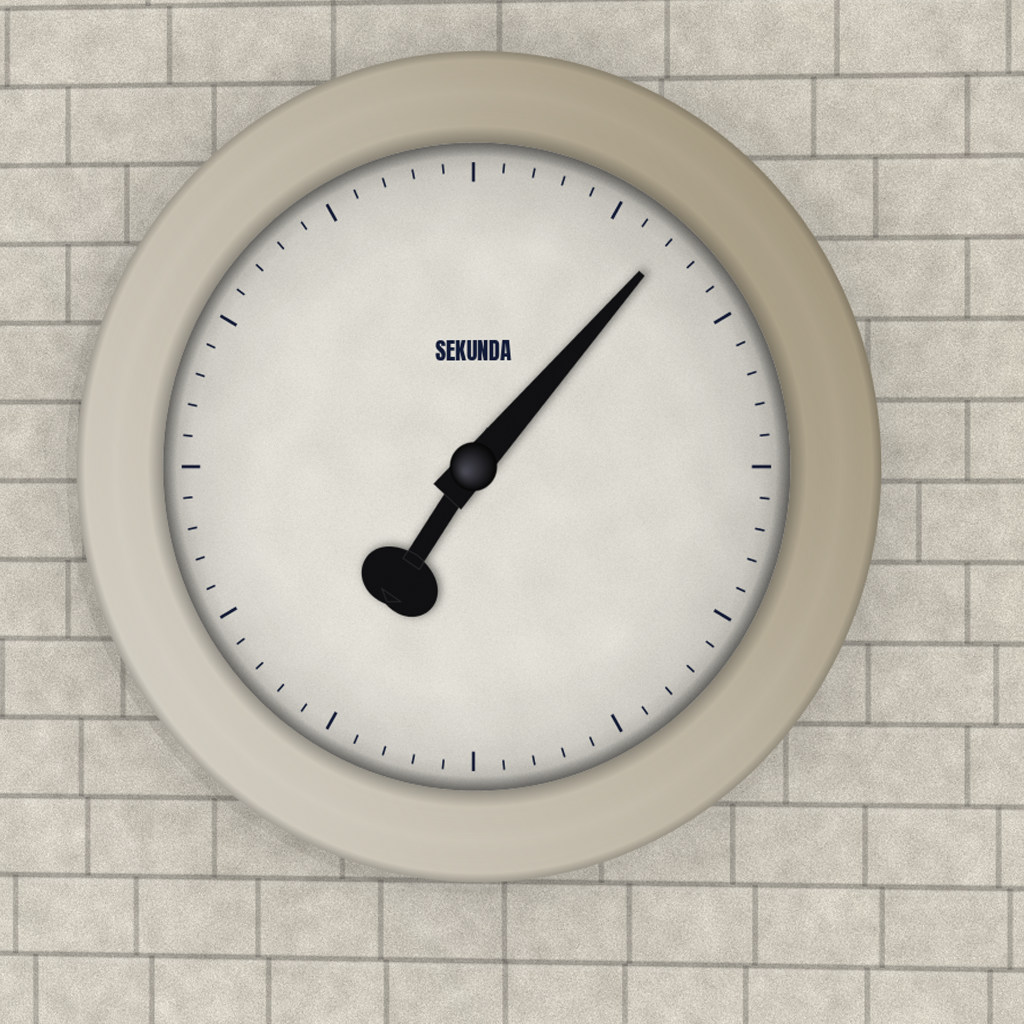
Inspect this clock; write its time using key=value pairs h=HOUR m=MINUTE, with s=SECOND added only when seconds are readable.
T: h=7 m=7
